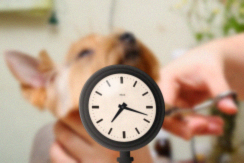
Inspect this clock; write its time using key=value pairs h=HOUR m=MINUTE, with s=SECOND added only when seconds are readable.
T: h=7 m=18
